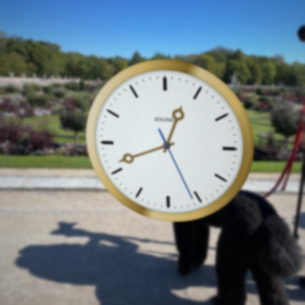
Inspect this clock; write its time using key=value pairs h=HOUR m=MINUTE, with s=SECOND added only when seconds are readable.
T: h=12 m=41 s=26
